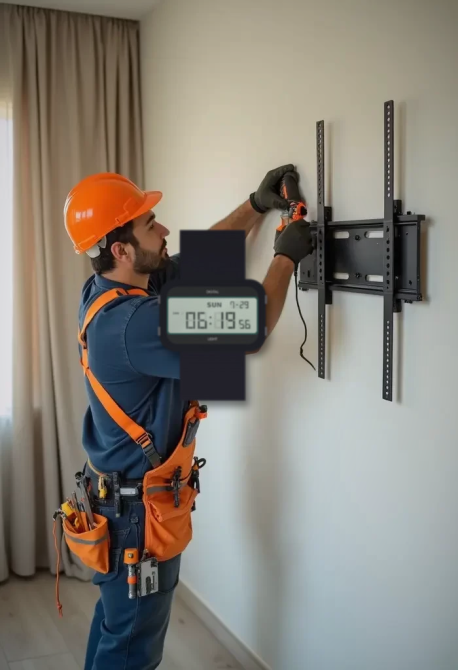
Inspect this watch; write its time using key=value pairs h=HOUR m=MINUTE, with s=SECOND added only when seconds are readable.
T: h=6 m=19
